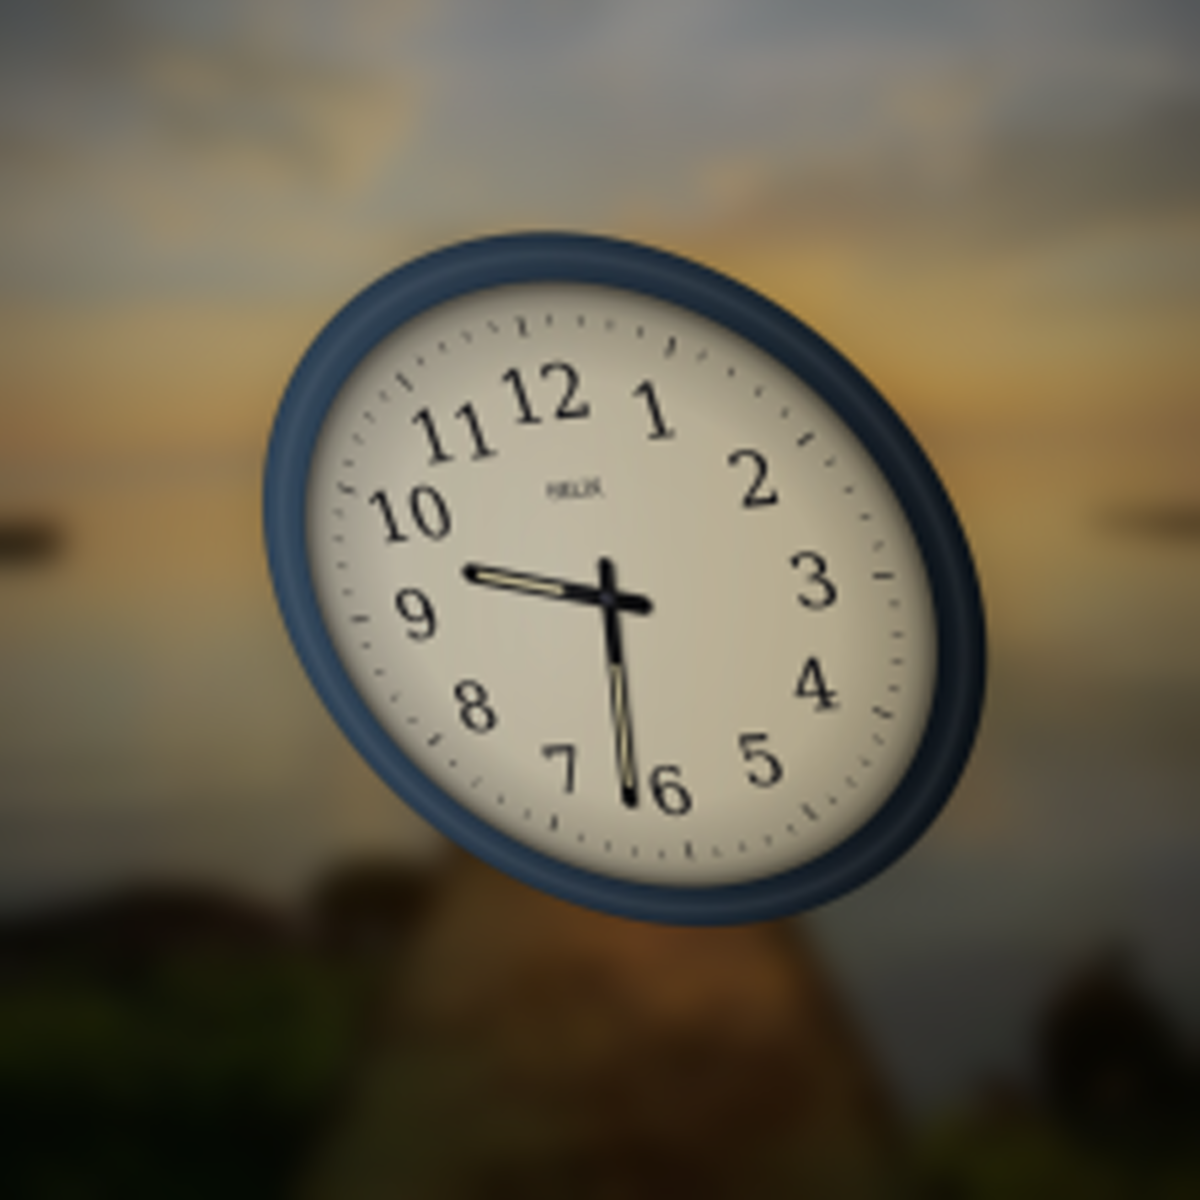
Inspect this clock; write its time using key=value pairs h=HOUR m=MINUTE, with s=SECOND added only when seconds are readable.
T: h=9 m=32
